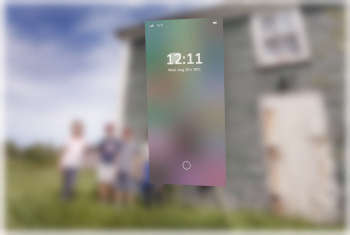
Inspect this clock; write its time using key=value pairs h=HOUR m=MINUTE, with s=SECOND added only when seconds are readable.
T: h=12 m=11
